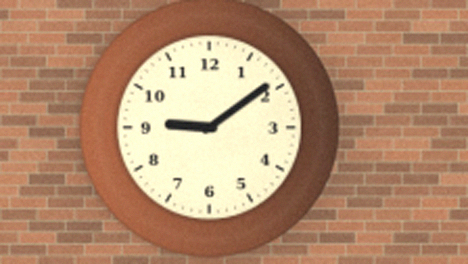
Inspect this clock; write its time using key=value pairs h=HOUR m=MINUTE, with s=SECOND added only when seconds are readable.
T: h=9 m=9
